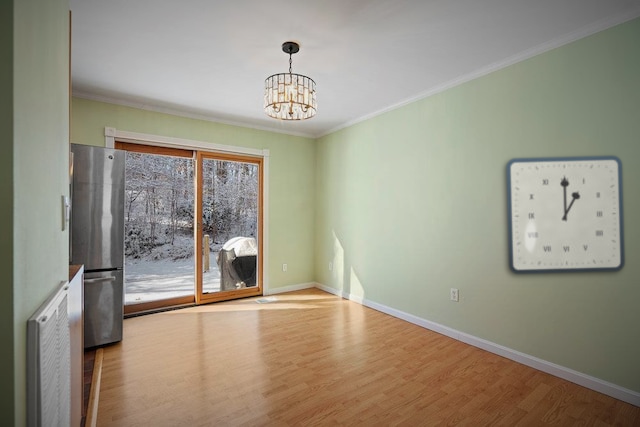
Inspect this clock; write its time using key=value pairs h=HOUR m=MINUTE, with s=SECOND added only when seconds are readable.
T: h=1 m=0
